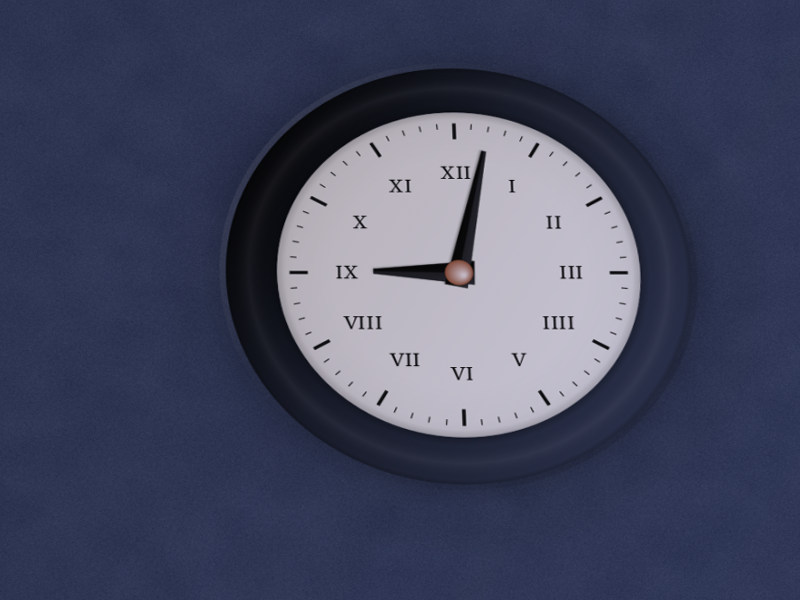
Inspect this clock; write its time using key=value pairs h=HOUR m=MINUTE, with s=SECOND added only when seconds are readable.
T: h=9 m=2
